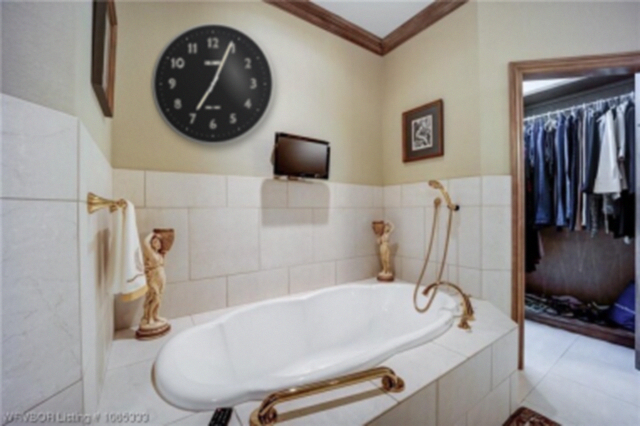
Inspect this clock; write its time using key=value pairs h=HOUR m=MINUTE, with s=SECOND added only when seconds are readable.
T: h=7 m=4
